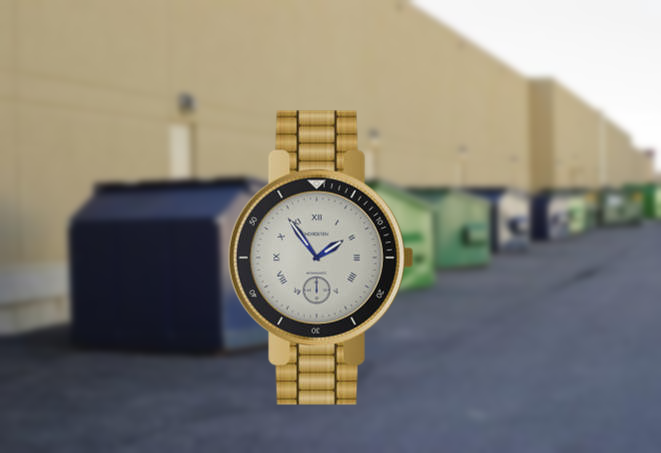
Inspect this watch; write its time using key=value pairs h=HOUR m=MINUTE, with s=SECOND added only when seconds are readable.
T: h=1 m=54
